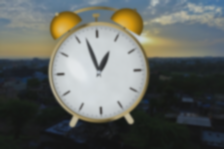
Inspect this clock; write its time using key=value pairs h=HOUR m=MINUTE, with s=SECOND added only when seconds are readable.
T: h=12 m=57
